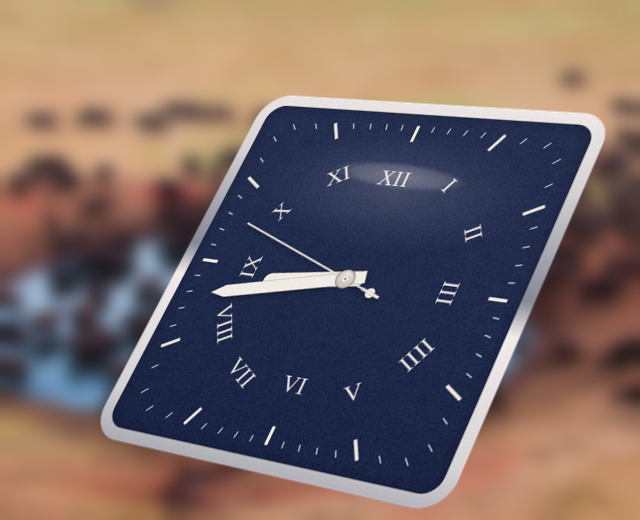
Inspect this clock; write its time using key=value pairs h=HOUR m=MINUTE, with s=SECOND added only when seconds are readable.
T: h=8 m=42 s=48
